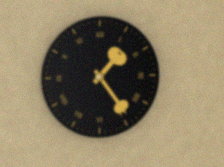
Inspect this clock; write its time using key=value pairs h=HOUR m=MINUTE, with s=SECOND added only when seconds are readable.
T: h=1 m=24
